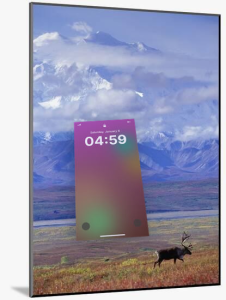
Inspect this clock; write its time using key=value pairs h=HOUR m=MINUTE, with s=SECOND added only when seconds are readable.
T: h=4 m=59
